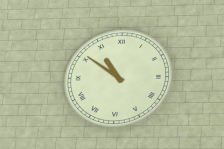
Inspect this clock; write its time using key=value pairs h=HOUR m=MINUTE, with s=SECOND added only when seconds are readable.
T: h=10 m=51
